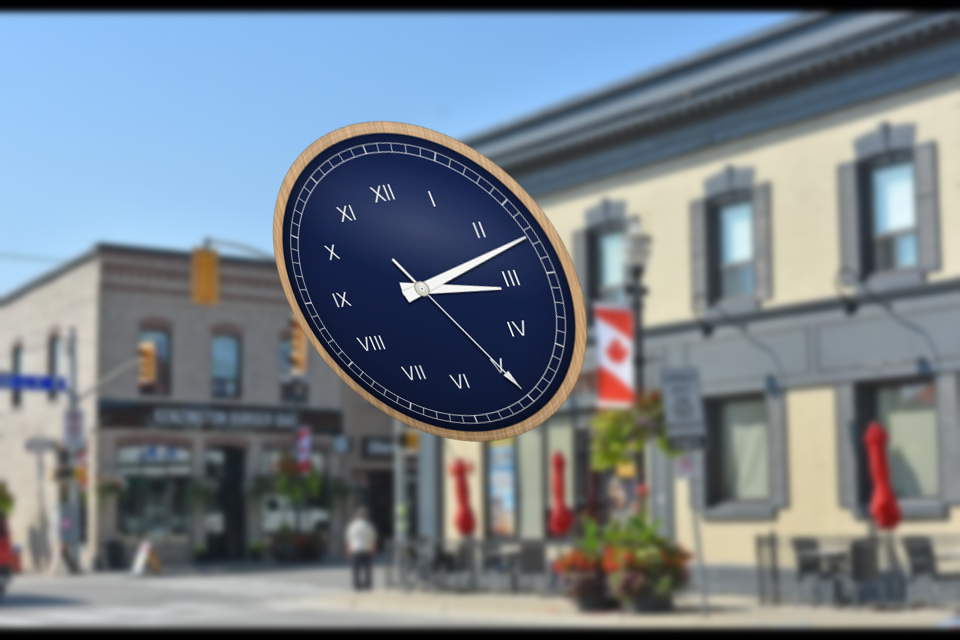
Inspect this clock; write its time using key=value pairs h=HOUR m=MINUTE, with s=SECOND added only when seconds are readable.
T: h=3 m=12 s=25
